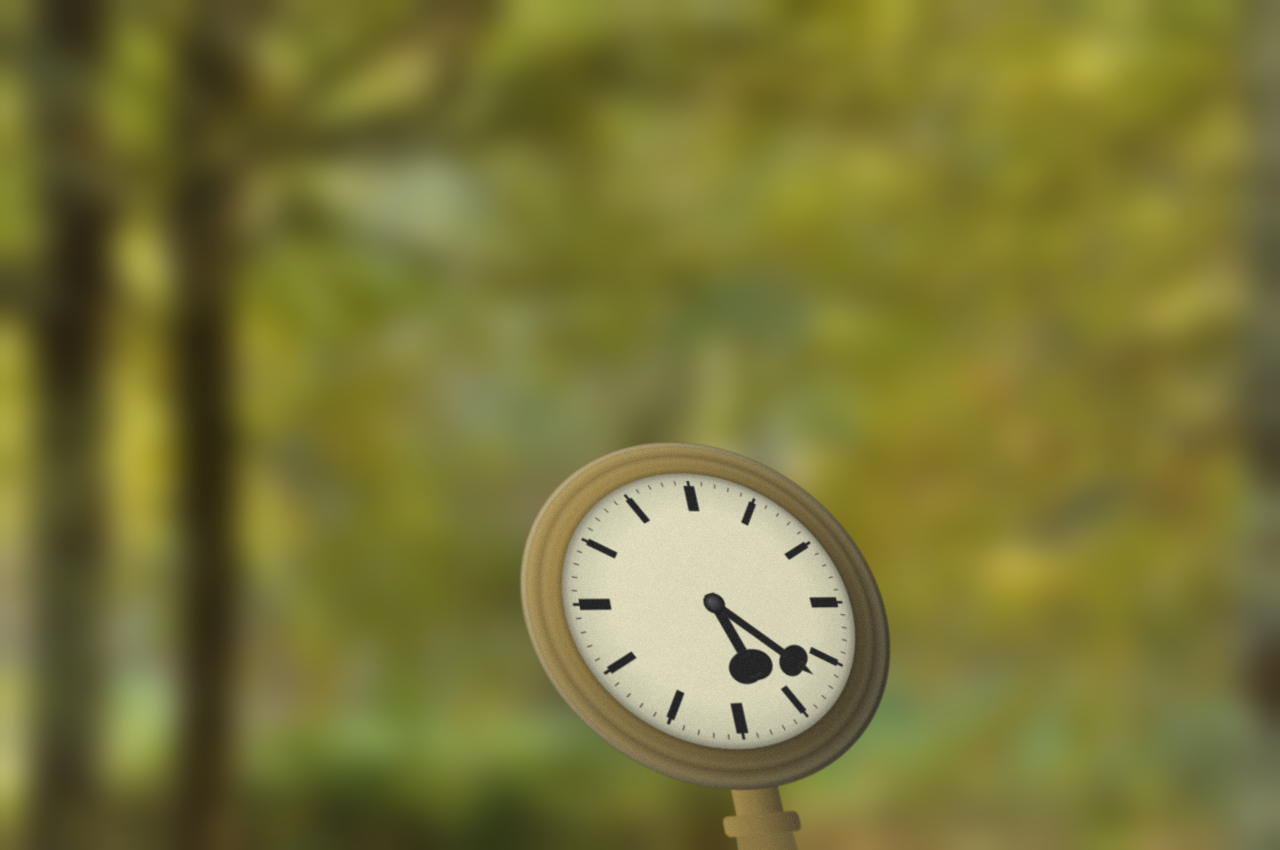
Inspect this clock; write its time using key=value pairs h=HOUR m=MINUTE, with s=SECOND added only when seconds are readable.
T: h=5 m=22
